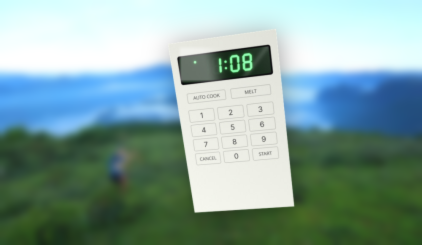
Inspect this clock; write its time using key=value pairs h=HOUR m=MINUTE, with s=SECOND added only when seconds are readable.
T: h=1 m=8
